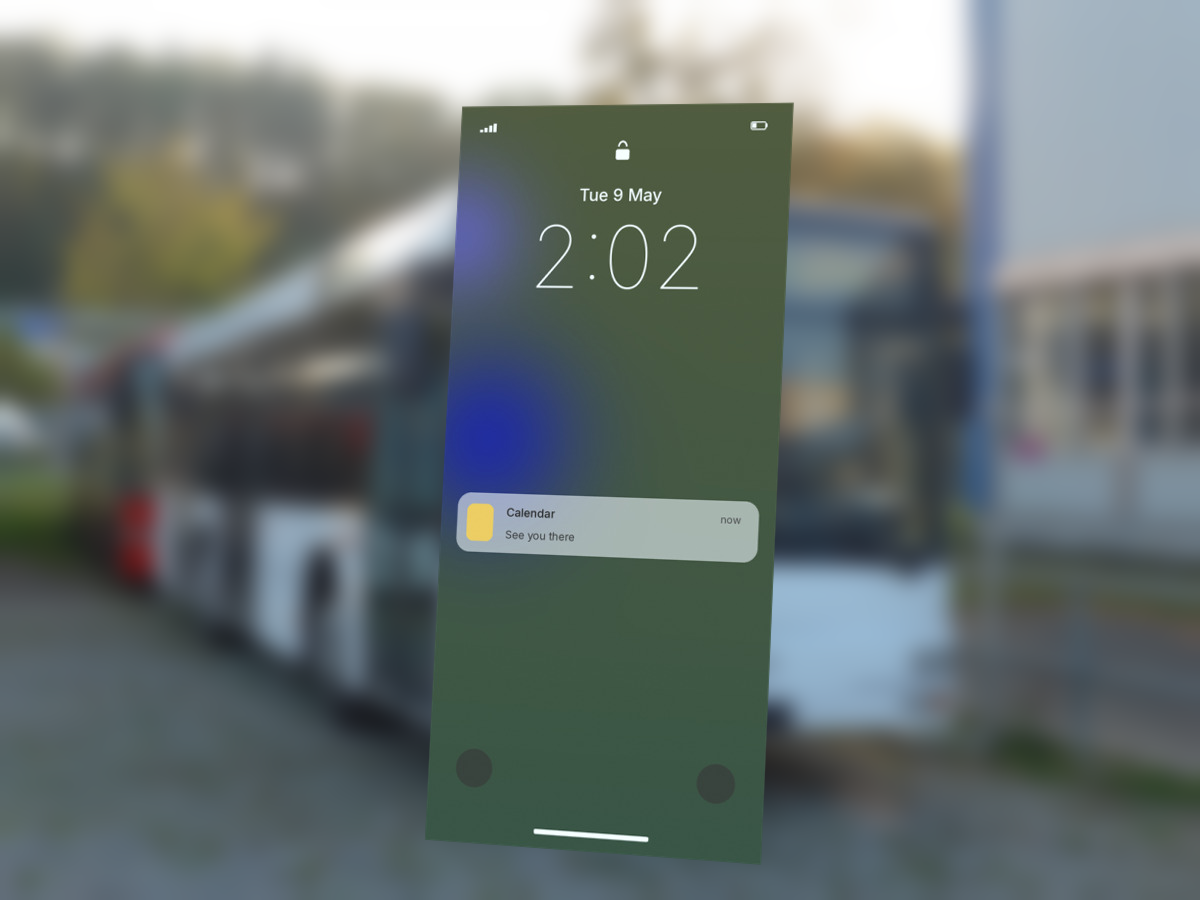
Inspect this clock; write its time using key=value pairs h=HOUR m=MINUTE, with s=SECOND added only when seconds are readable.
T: h=2 m=2
